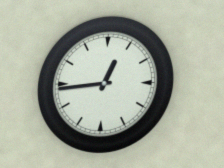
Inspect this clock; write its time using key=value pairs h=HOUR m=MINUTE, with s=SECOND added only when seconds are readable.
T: h=12 m=44
